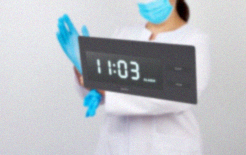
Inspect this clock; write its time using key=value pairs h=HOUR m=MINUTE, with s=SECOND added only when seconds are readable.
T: h=11 m=3
